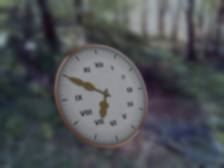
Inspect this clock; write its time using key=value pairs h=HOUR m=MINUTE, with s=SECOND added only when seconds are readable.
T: h=6 m=50
